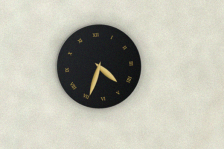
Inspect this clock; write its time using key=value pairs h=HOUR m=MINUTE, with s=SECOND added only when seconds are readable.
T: h=4 m=34
